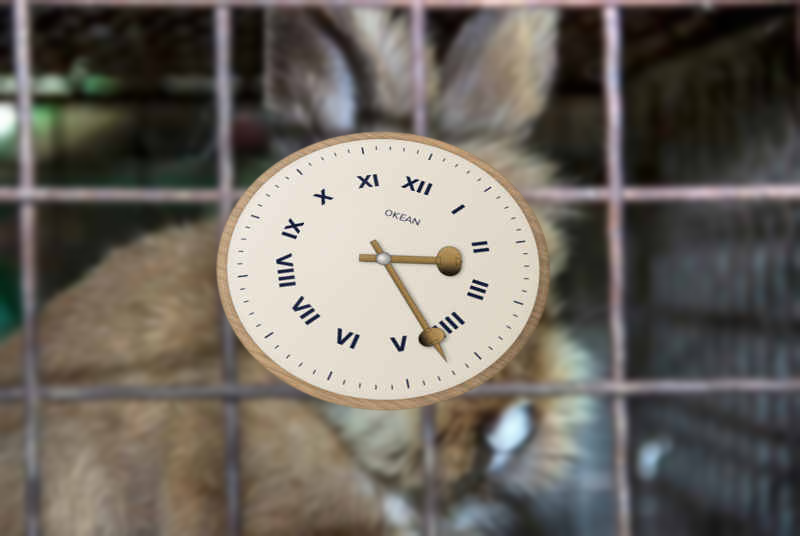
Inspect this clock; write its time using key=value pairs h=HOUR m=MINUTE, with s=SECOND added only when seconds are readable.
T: h=2 m=22
